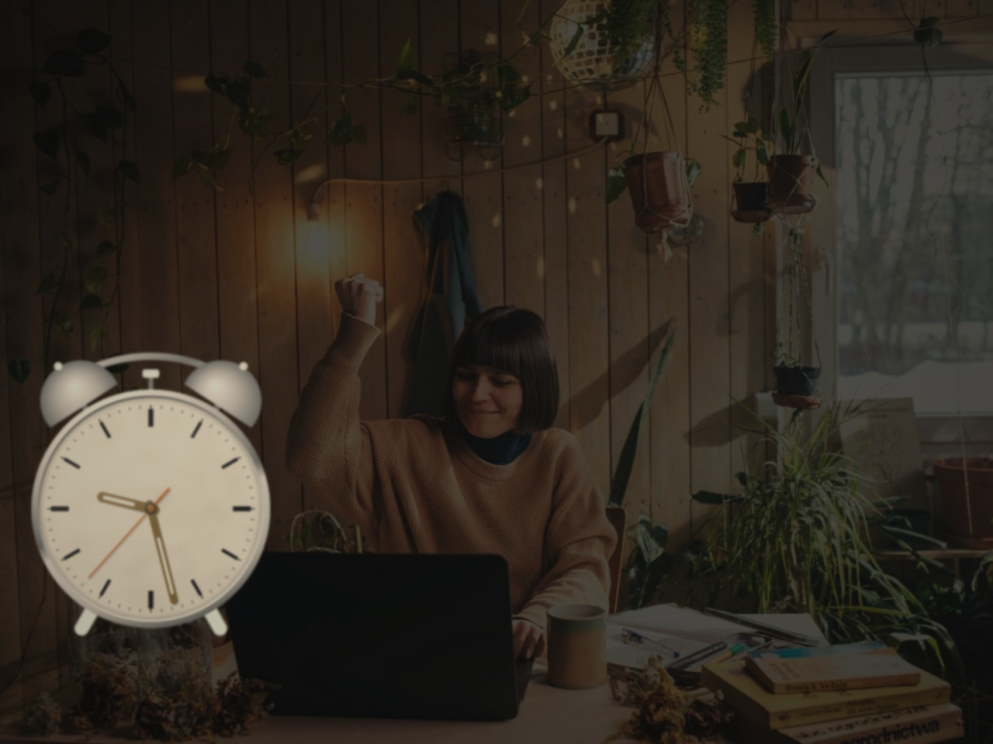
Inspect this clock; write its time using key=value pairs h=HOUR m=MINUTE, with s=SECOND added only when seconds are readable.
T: h=9 m=27 s=37
